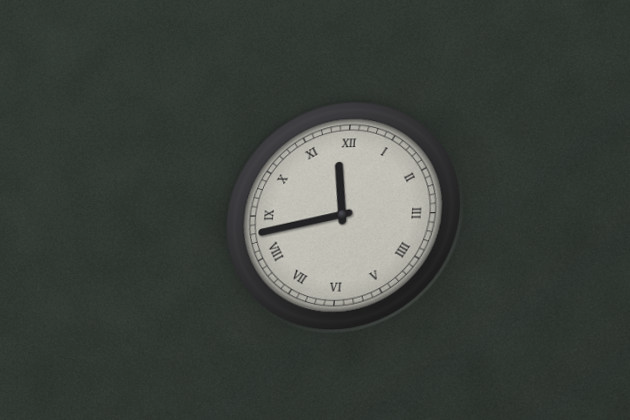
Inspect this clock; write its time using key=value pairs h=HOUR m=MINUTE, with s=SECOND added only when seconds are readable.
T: h=11 m=43
